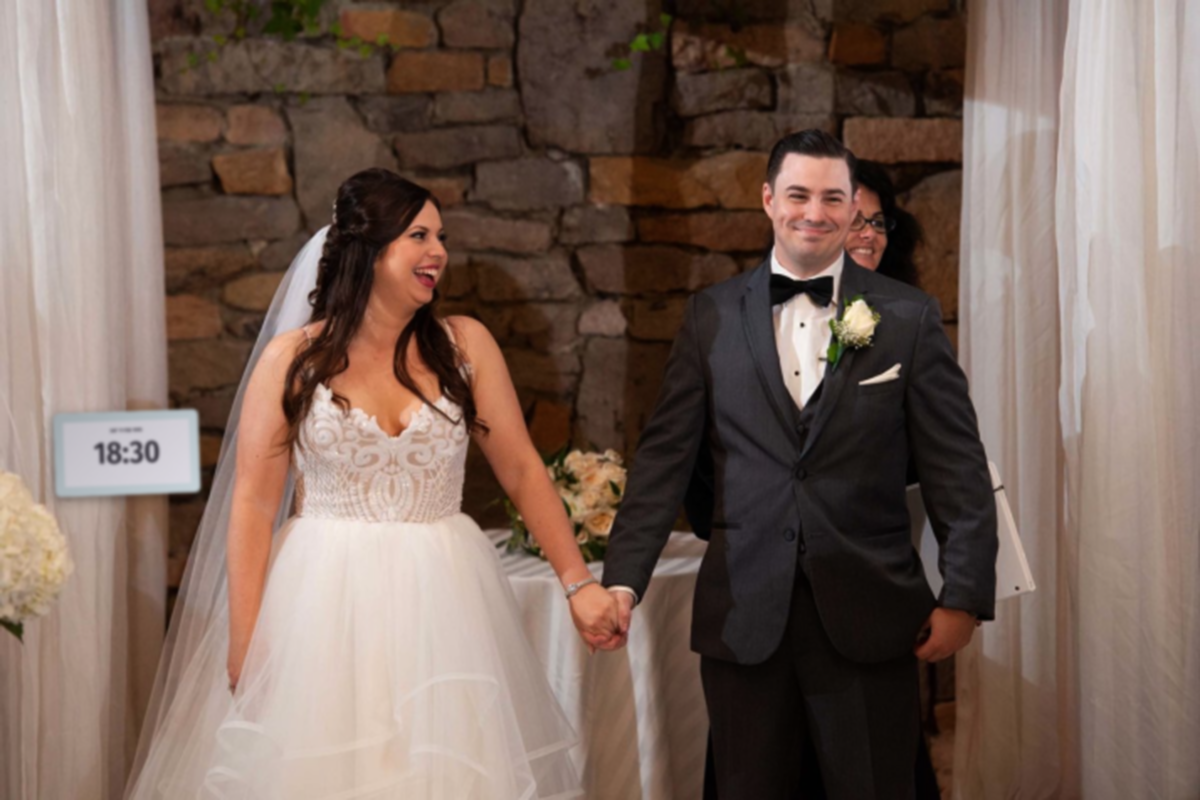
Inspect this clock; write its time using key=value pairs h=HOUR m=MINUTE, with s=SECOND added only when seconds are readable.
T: h=18 m=30
